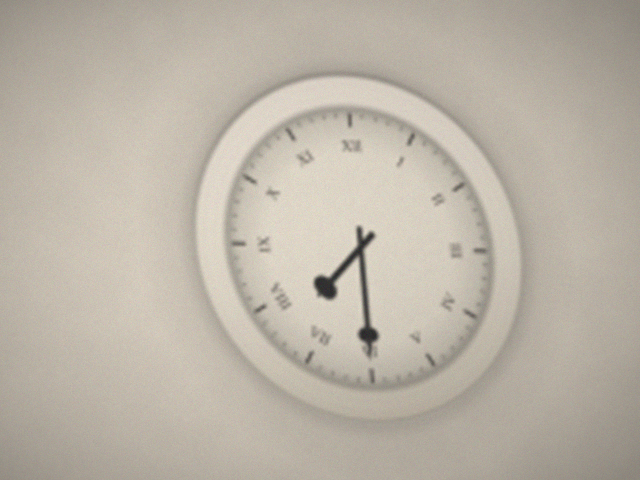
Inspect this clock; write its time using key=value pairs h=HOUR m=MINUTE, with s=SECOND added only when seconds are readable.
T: h=7 m=30
